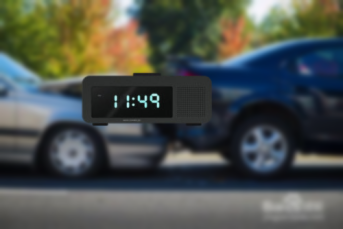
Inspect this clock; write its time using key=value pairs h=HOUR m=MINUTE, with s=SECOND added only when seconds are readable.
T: h=11 m=49
